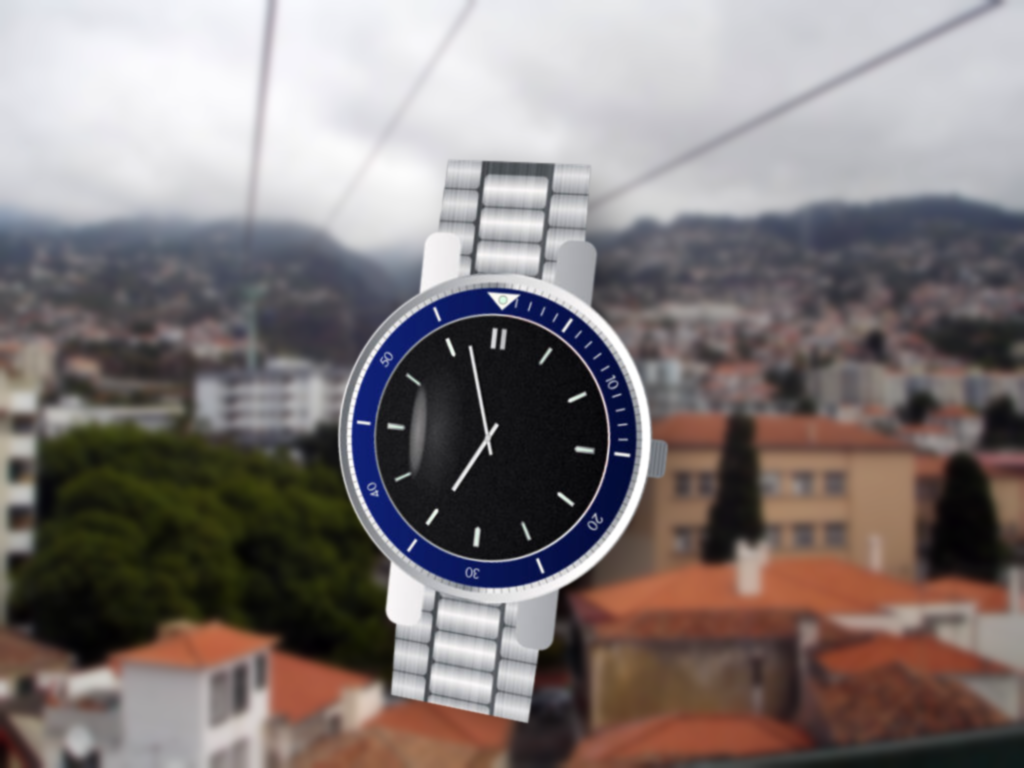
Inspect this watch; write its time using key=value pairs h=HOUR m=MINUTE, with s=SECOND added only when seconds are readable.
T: h=6 m=57
